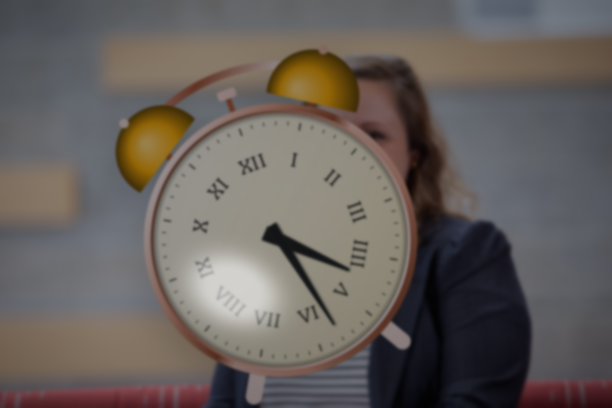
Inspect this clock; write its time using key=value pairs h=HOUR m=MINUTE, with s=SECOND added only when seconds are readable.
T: h=4 m=28
